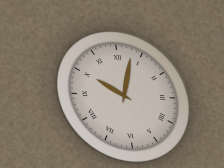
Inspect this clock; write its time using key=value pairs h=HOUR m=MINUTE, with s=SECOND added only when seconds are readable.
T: h=10 m=3
